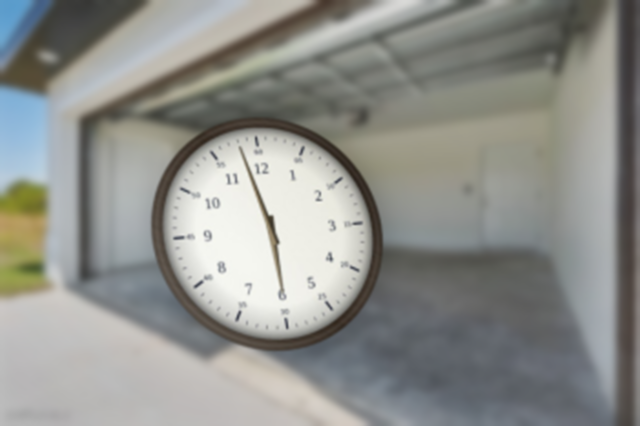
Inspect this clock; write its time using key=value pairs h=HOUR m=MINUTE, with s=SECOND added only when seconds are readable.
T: h=5 m=58
